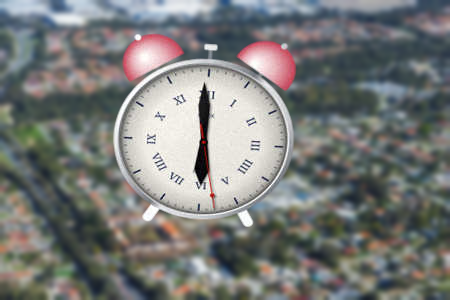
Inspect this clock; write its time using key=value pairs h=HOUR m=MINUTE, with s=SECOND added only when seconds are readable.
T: h=5 m=59 s=28
